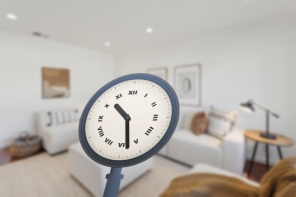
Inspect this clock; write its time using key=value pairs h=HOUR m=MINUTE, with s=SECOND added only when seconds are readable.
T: h=10 m=28
